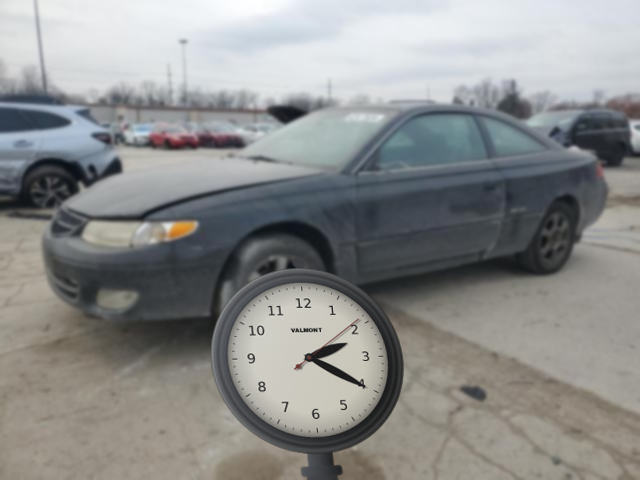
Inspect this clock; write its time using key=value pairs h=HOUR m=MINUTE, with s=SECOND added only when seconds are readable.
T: h=2 m=20 s=9
